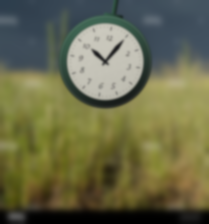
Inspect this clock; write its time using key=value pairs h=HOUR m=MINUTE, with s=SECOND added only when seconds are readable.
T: h=10 m=5
